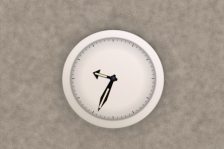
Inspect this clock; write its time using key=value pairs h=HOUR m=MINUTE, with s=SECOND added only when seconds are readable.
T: h=9 m=34
